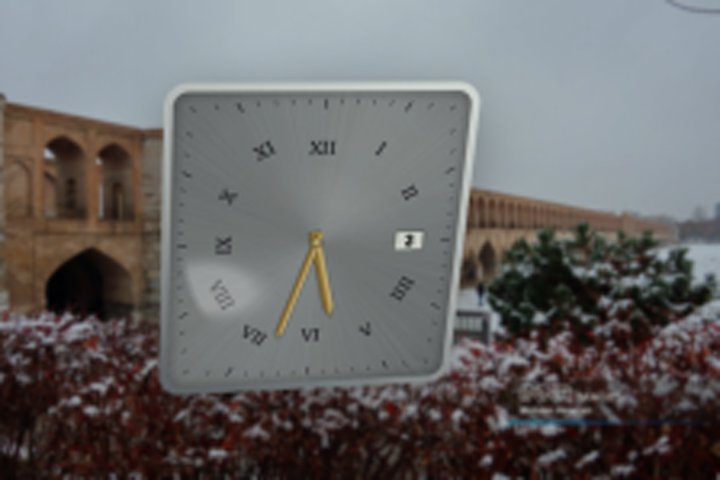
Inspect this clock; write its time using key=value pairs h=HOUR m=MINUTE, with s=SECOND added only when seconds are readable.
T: h=5 m=33
